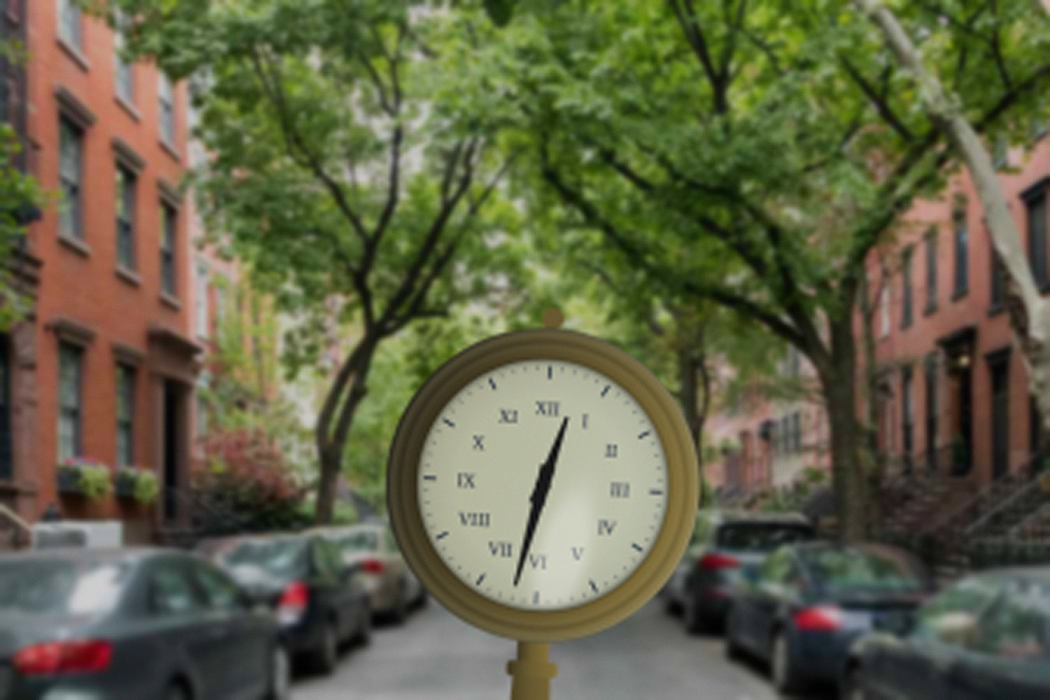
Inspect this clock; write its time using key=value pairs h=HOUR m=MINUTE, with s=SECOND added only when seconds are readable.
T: h=12 m=32
